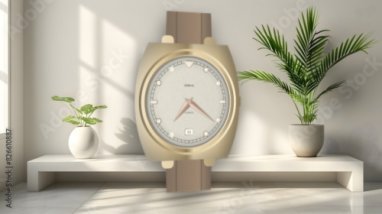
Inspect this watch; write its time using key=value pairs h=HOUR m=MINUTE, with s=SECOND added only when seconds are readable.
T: h=7 m=21
